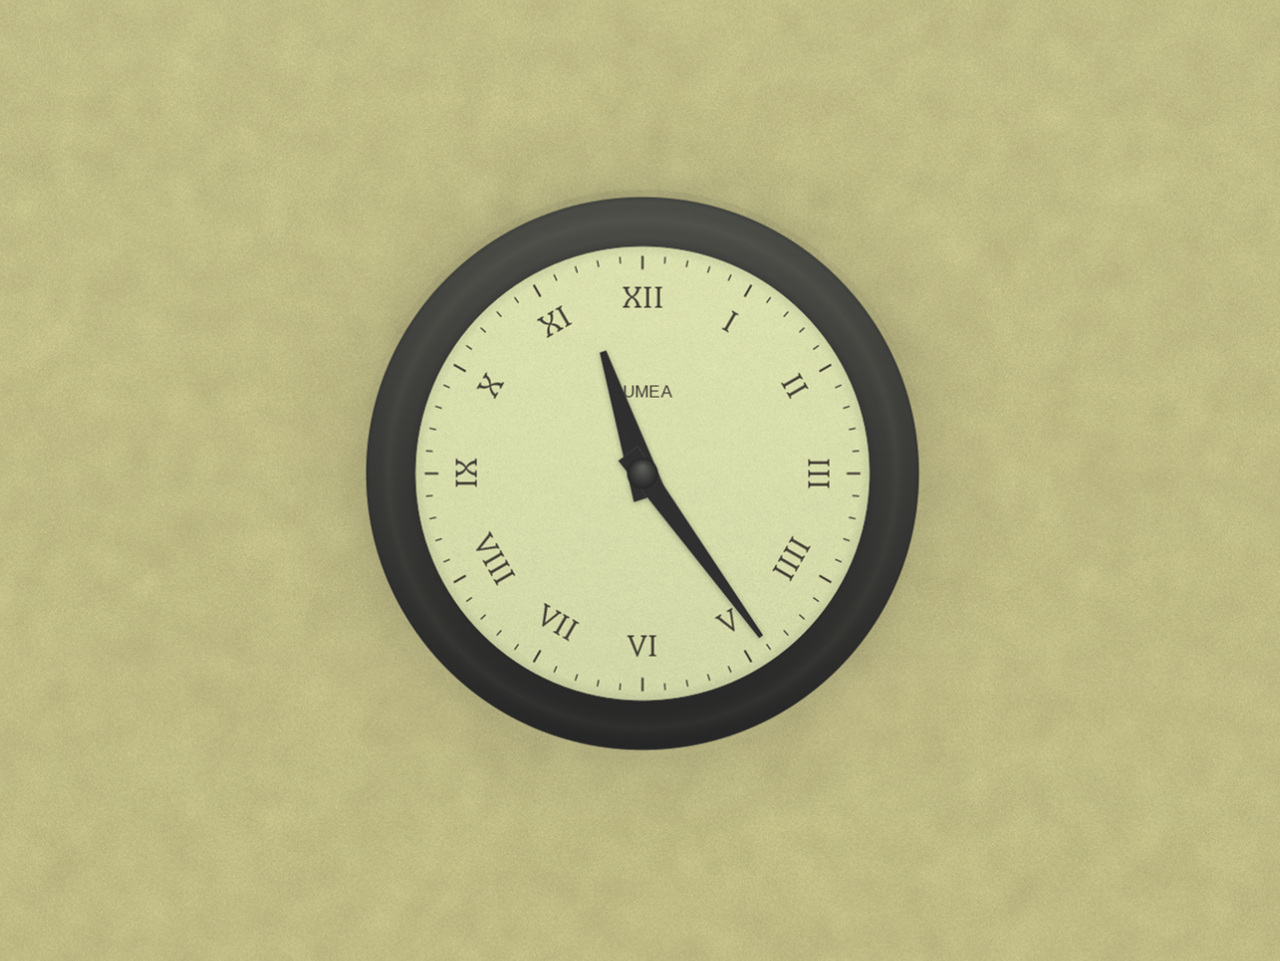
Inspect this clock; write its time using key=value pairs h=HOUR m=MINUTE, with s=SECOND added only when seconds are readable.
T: h=11 m=24
